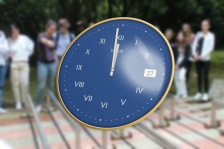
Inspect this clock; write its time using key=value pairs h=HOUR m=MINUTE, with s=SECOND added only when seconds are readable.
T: h=11 m=59
